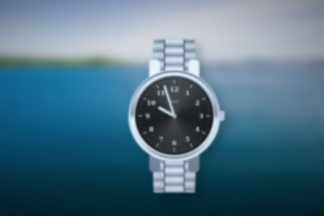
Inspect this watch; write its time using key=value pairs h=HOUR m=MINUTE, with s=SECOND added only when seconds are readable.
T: h=9 m=57
